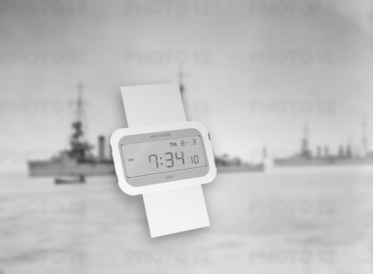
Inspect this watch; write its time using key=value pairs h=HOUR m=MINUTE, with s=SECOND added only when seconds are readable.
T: h=7 m=34 s=10
